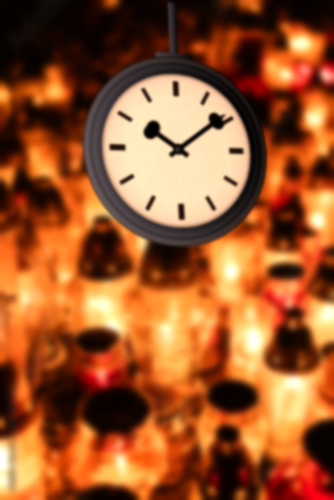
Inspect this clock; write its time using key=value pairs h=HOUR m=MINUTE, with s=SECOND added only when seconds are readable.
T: h=10 m=9
